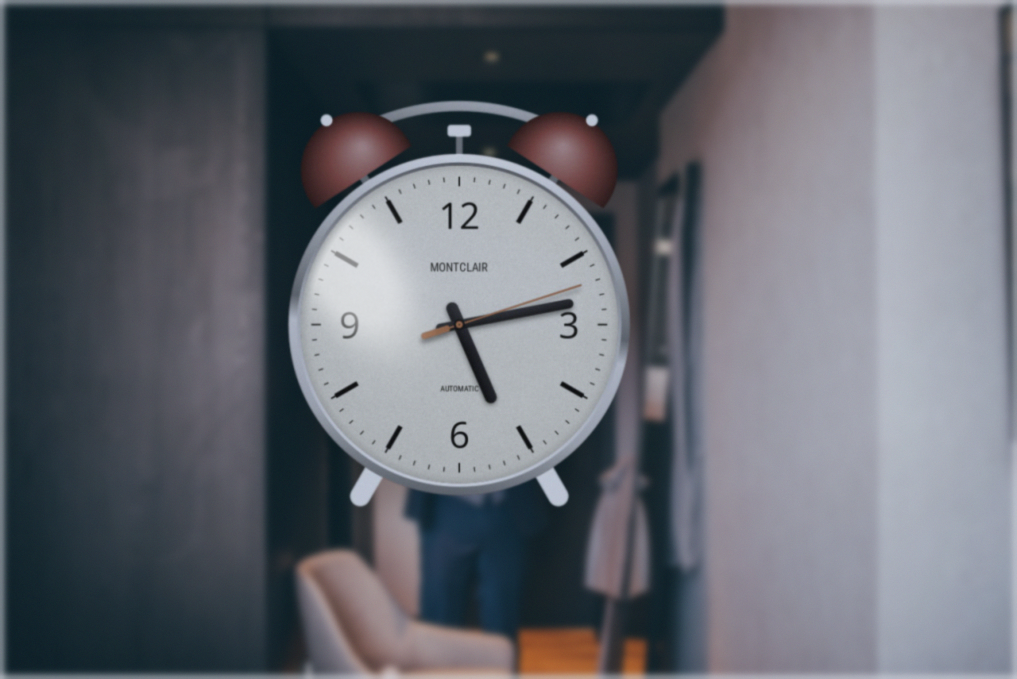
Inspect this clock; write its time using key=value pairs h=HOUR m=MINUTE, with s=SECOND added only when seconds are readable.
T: h=5 m=13 s=12
